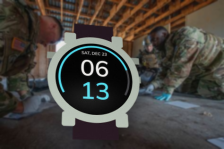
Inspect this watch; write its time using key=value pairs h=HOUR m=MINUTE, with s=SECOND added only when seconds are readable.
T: h=6 m=13
